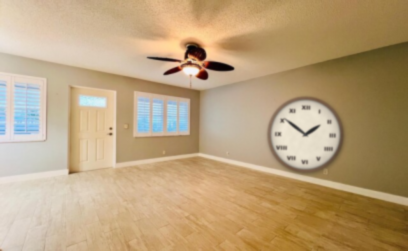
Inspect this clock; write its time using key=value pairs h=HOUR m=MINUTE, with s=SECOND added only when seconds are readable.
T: h=1 m=51
